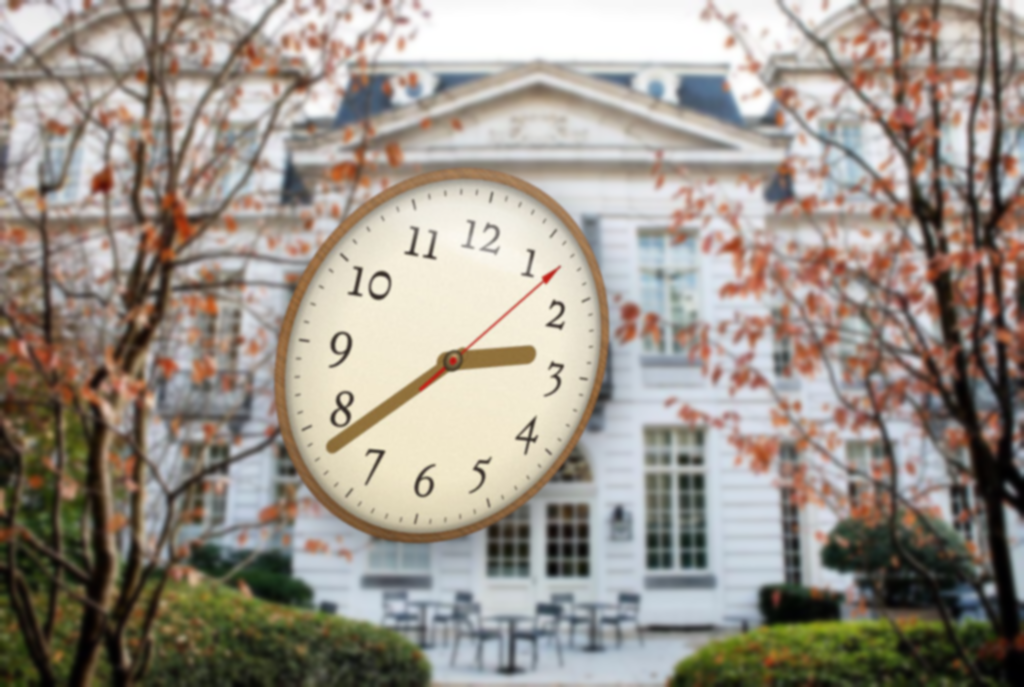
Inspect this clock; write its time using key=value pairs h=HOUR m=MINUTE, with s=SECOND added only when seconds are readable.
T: h=2 m=38 s=7
